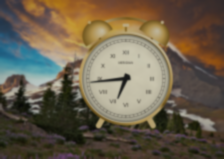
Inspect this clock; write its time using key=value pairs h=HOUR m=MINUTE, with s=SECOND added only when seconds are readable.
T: h=6 m=44
